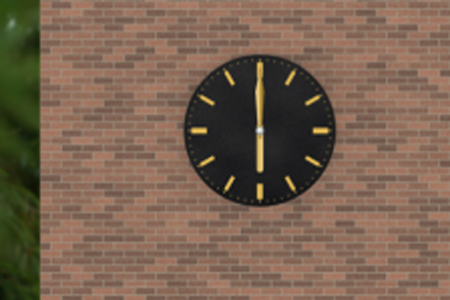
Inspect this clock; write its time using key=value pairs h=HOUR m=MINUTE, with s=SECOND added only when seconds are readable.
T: h=6 m=0
